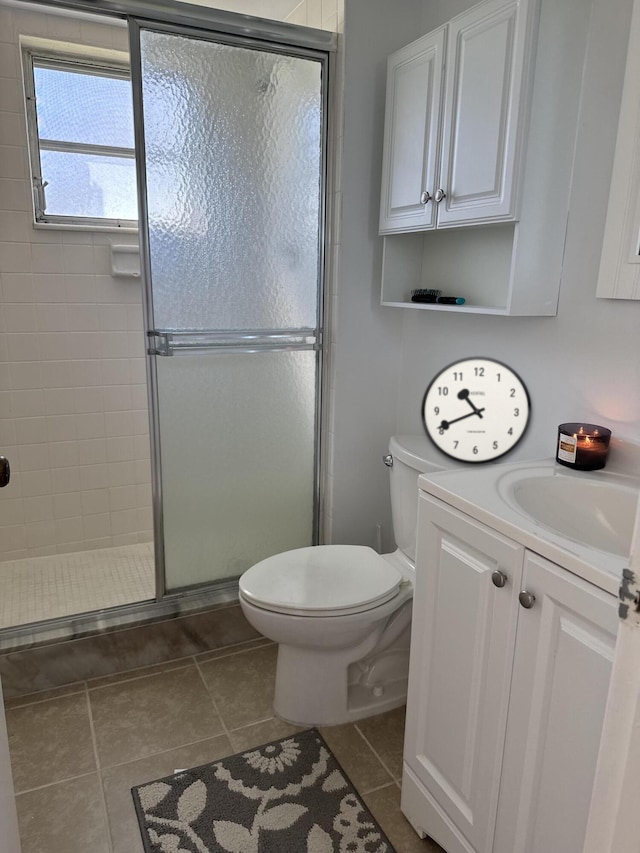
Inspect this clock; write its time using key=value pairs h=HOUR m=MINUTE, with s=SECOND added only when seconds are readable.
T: h=10 m=41
